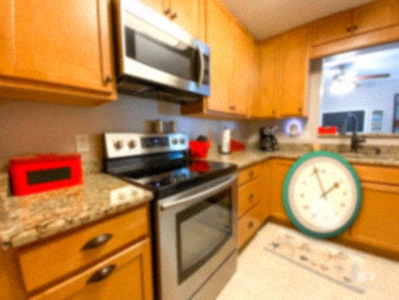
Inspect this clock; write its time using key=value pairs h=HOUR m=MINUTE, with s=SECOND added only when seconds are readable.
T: h=1 m=57
